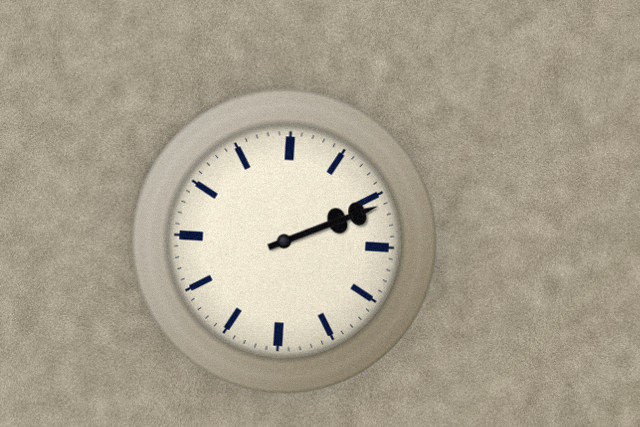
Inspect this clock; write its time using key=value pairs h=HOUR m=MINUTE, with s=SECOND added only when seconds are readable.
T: h=2 m=11
